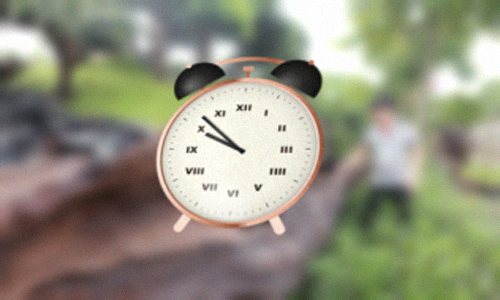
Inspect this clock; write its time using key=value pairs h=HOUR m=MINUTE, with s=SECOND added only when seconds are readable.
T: h=9 m=52
